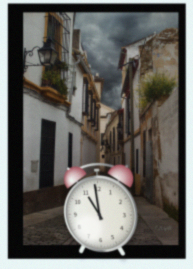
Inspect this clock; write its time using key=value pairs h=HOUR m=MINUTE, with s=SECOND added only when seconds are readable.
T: h=10 m=59
